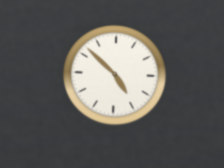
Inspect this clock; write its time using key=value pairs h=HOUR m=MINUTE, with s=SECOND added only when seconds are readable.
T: h=4 m=52
